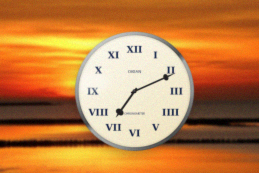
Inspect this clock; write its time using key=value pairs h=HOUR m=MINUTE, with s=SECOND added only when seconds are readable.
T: h=7 m=11
